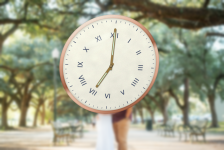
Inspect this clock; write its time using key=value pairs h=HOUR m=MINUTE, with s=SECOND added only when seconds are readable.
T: h=7 m=0
